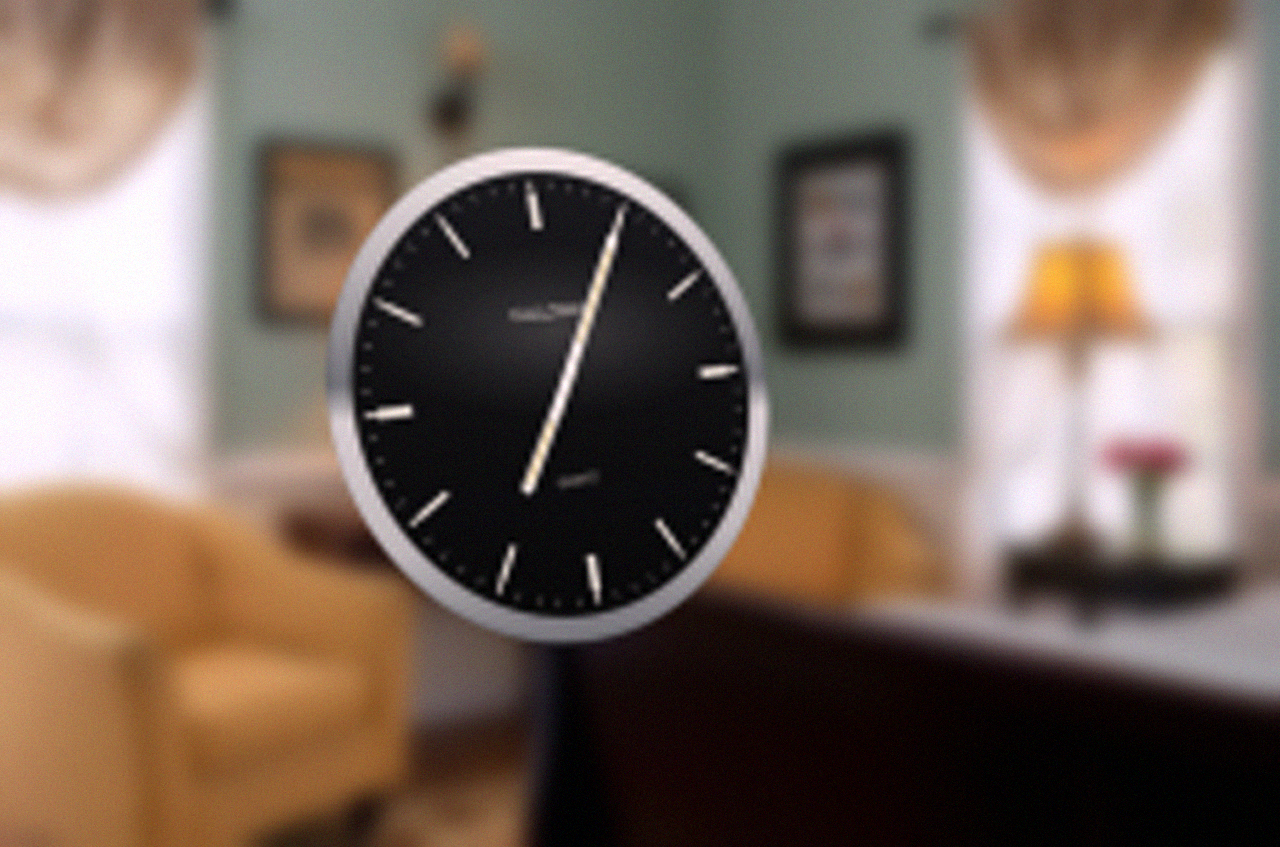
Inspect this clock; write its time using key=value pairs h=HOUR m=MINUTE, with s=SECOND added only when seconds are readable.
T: h=7 m=5
